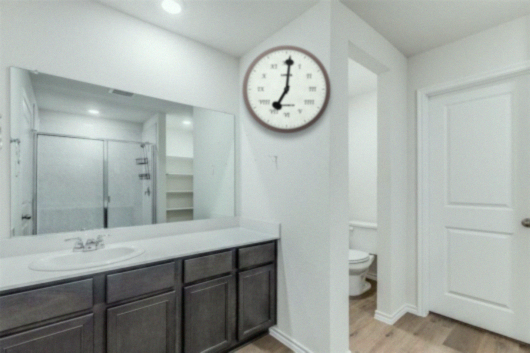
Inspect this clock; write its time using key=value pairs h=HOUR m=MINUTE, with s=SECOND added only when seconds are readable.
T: h=7 m=1
